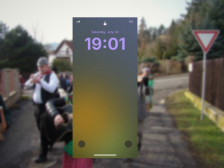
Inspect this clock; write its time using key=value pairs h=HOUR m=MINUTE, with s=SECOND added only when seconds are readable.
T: h=19 m=1
